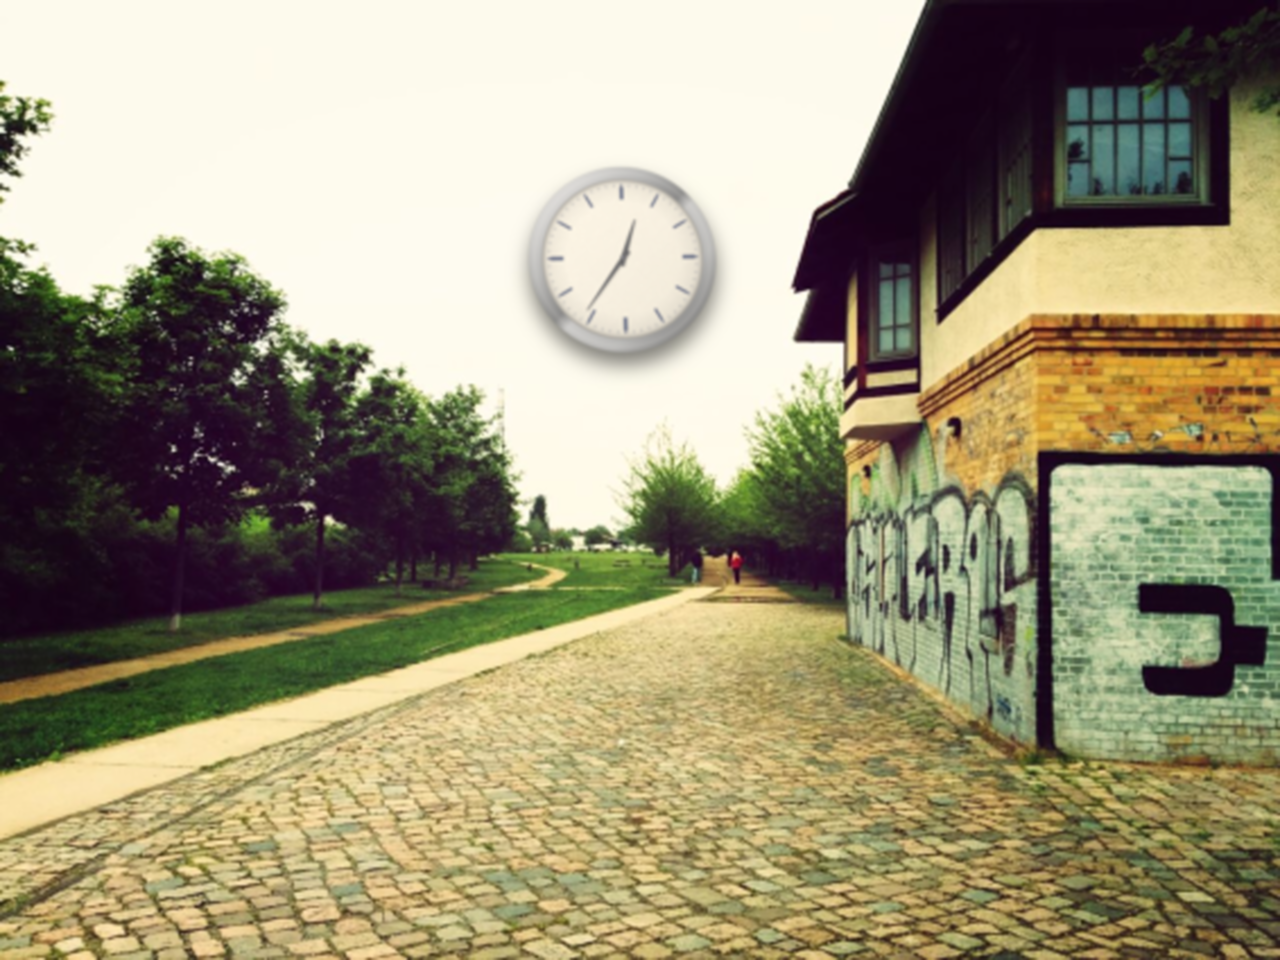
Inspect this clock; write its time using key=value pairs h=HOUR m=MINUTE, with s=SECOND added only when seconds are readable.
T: h=12 m=36
